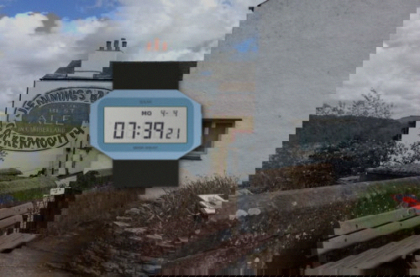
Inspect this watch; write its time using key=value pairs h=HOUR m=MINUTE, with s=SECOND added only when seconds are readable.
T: h=7 m=39 s=21
